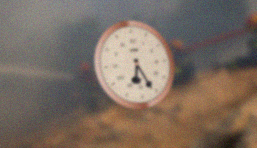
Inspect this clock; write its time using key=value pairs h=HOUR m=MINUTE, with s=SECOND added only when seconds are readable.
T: h=6 m=26
